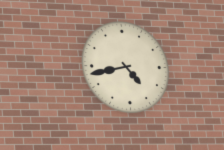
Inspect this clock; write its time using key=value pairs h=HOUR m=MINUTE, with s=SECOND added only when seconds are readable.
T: h=4 m=43
